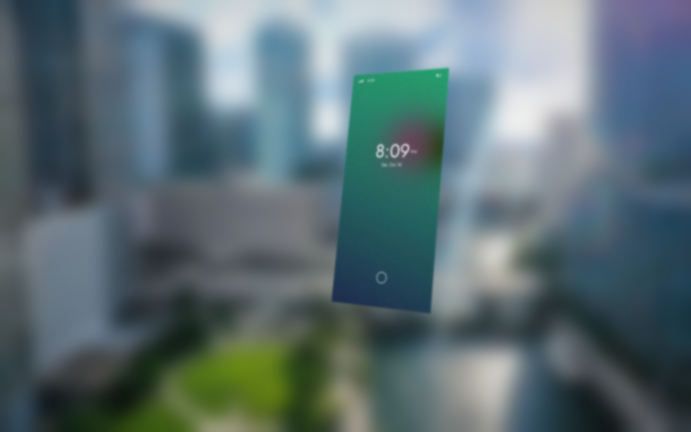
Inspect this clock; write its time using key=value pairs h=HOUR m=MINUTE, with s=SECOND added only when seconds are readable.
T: h=8 m=9
